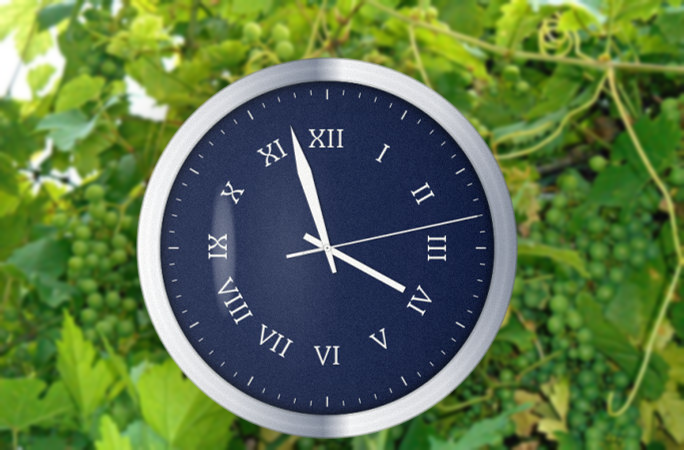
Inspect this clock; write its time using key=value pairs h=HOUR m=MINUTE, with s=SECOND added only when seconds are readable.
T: h=3 m=57 s=13
